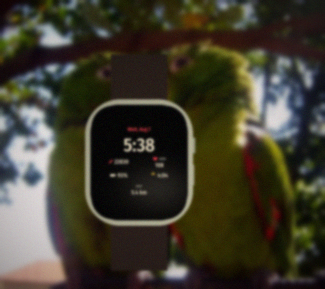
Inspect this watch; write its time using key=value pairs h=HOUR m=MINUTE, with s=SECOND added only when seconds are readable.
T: h=5 m=38
